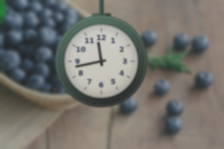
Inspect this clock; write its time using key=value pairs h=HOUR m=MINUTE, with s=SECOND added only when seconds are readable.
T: h=11 m=43
